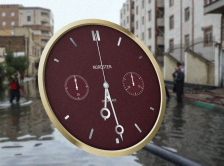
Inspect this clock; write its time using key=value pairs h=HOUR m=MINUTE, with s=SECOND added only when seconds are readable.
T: h=6 m=29
